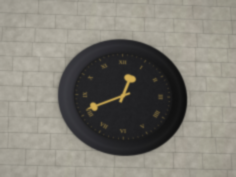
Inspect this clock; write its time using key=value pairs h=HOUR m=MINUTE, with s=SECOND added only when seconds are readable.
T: h=12 m=41
